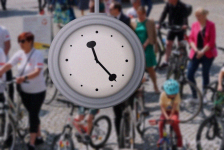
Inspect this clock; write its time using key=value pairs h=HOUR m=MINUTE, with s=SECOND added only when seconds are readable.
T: h=11 m=23
